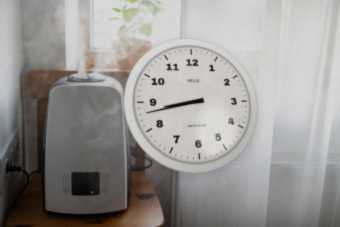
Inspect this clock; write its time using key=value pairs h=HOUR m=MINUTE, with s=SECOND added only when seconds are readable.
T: h=8 m=43
